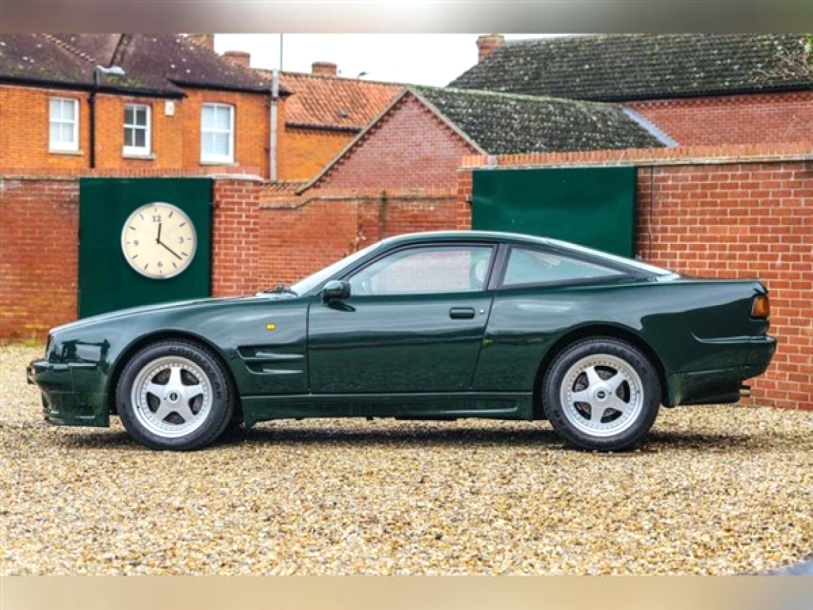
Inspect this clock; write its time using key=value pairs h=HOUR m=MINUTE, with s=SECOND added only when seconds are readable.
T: h=12 m=22
